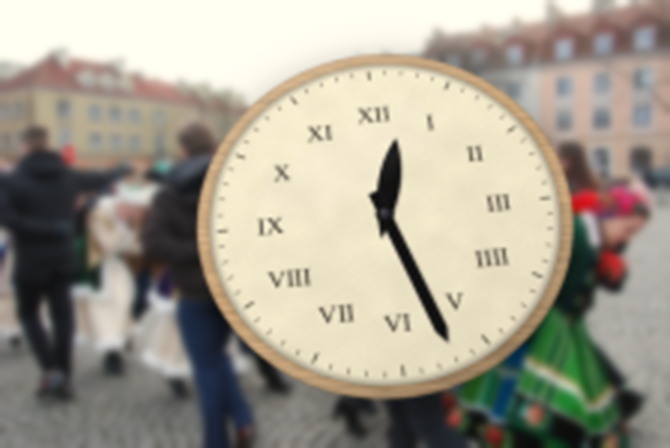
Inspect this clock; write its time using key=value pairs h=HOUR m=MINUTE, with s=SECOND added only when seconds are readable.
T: h=12 m=27
